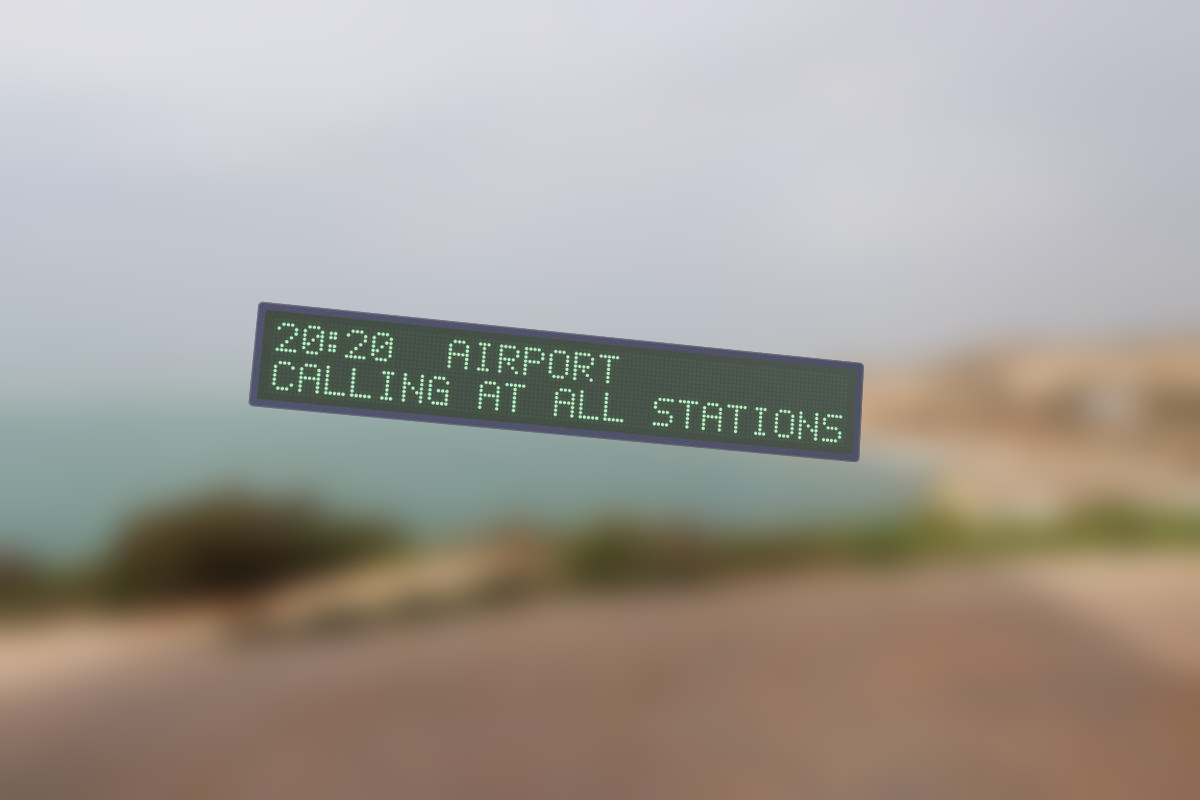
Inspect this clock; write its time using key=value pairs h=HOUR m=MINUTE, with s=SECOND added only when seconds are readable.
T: h=20 m=20
